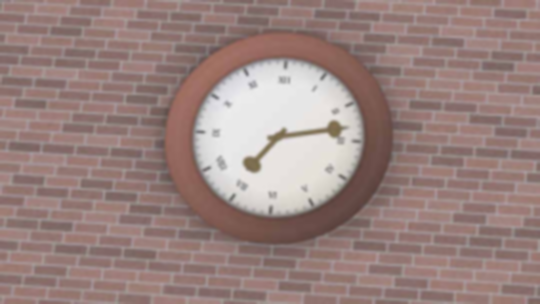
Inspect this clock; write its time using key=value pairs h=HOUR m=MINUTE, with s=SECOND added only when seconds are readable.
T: h=7 m=13
